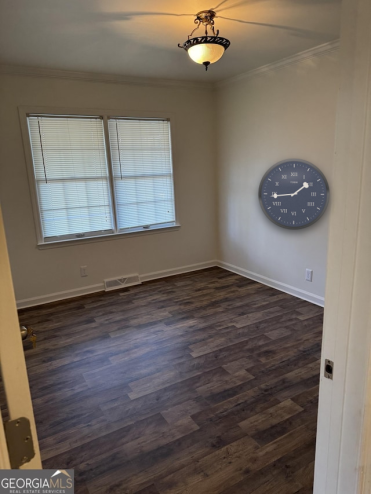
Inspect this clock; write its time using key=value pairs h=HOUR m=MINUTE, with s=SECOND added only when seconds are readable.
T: h=1 m=44
